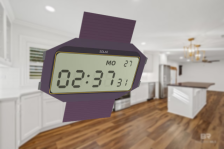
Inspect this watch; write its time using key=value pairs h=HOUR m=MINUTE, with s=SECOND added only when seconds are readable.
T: h=2 m=37 s=31
